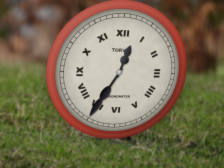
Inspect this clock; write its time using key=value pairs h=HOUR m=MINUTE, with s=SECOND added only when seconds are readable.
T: h=12 m=35
